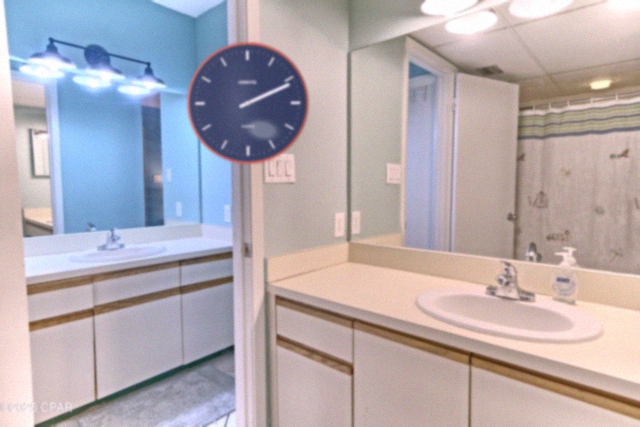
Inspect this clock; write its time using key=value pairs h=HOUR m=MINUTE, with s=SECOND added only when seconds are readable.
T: h=2 m=11
